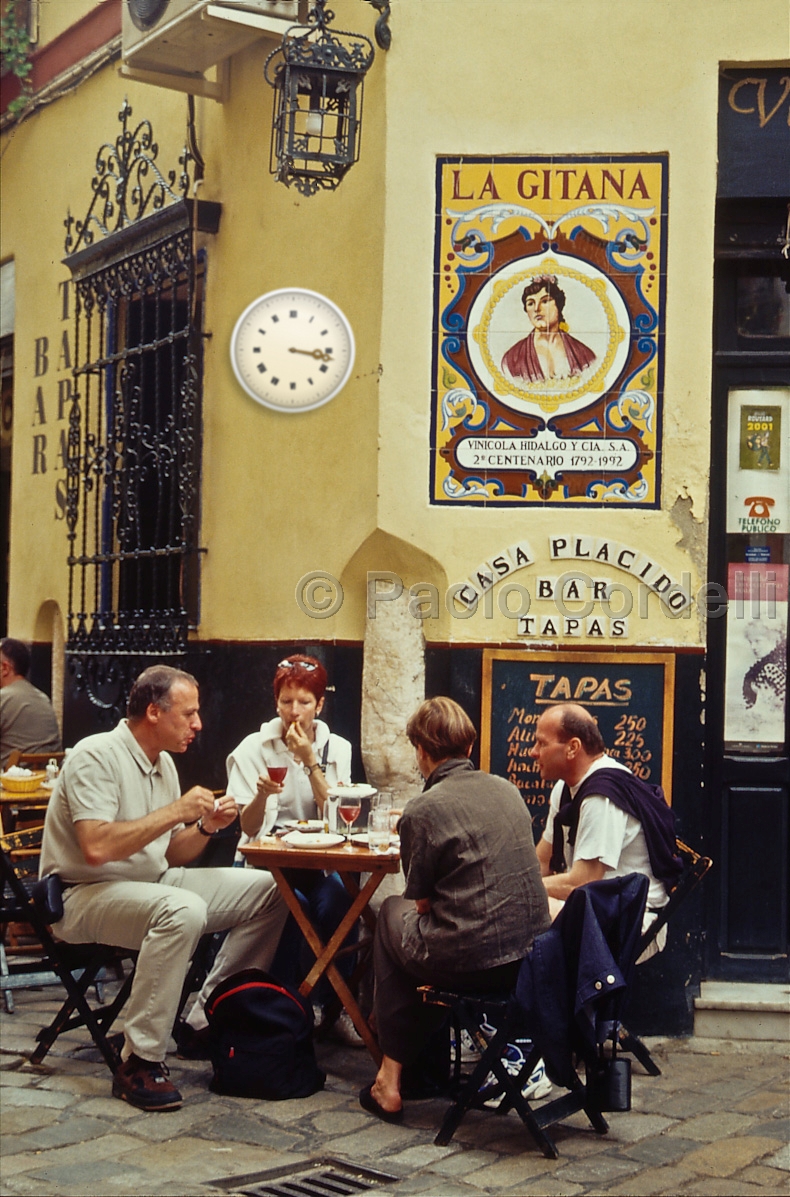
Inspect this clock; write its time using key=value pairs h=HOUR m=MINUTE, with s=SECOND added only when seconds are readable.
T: h=3 m=17
